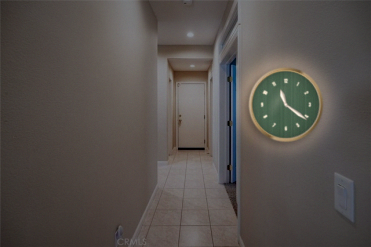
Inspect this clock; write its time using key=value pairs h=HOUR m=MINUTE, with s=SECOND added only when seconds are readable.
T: h=11 m=21
